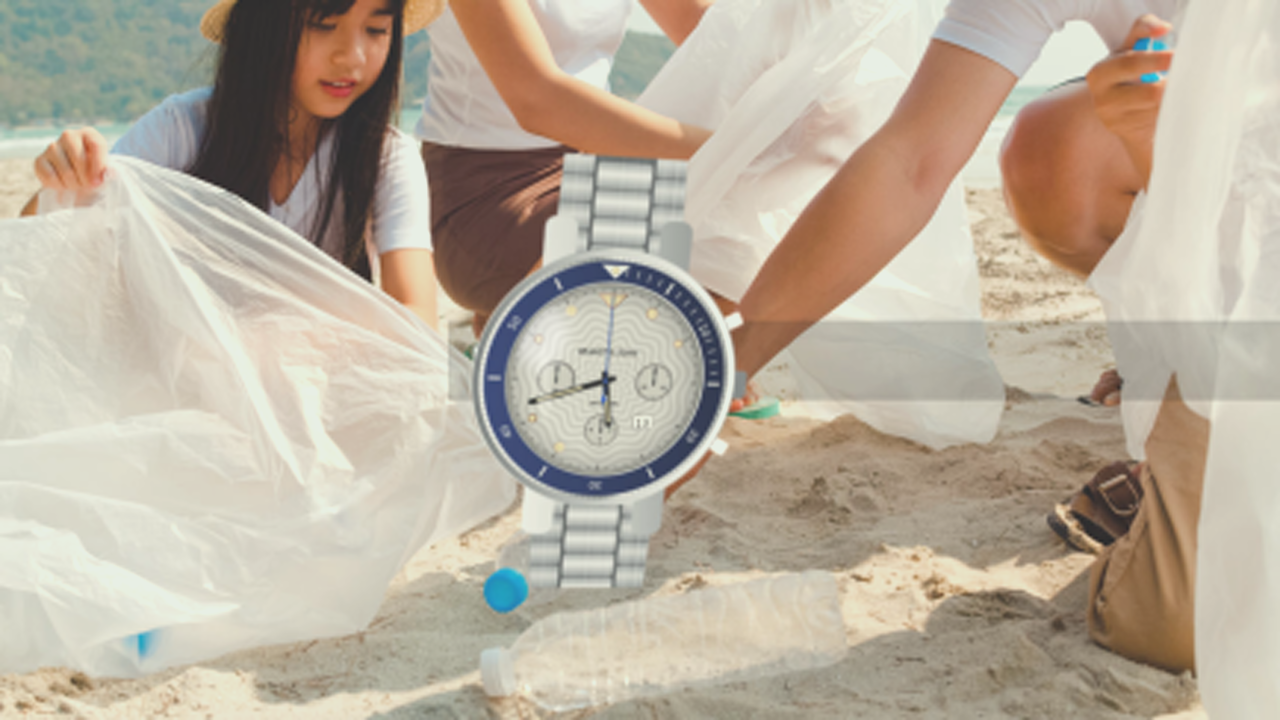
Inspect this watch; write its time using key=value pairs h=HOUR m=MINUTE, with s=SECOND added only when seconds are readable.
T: h=5 m=42
